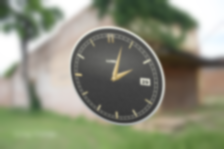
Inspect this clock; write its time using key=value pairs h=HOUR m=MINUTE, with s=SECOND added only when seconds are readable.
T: h=2 m=3
